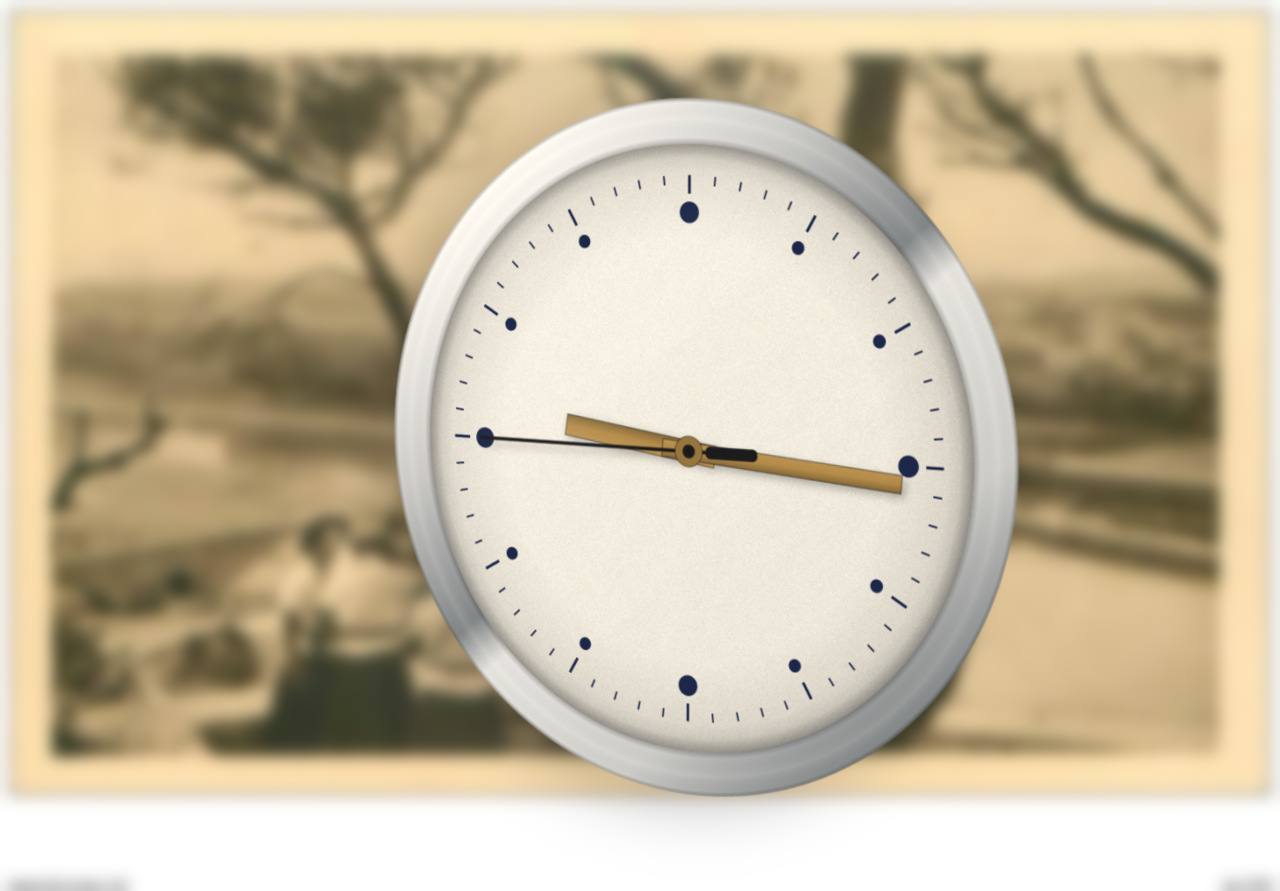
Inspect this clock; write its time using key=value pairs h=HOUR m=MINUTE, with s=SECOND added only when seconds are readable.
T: h=9 m=15 s=45
